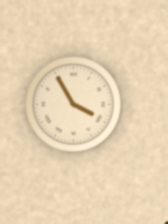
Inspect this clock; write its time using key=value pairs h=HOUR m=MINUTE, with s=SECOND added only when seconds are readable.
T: h=3 m=55
